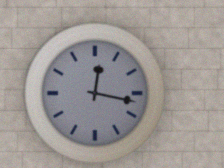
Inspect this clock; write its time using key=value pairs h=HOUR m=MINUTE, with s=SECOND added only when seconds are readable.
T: h=12 m=17
